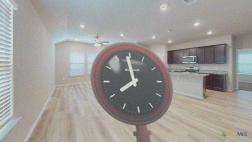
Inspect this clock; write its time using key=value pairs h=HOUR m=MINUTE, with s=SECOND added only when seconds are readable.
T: h=7 m=59
